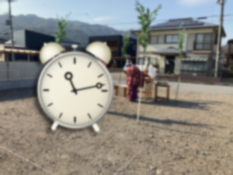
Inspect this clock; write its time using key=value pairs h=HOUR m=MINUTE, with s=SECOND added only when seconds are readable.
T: h=11 m=13
